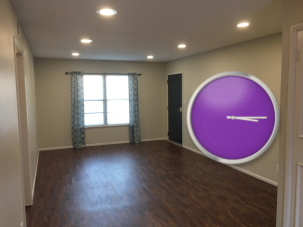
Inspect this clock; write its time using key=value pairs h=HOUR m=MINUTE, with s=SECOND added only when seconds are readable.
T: h=3 m=15
